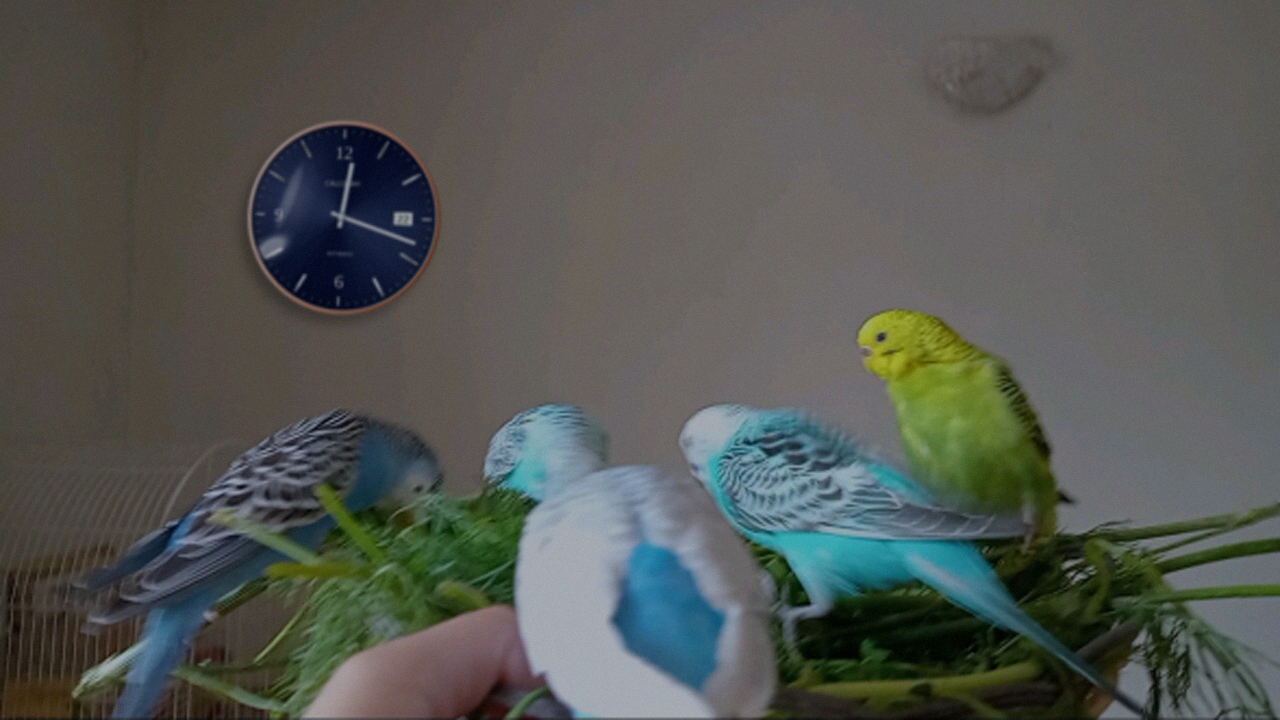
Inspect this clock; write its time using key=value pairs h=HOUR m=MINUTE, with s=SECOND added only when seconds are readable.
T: h=12 m=18
